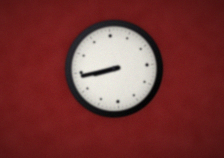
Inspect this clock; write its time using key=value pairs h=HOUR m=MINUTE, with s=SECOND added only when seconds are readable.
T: h=8 m=44
